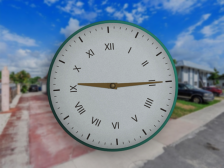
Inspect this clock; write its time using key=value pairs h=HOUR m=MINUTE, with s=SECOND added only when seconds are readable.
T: h=9 m=15
